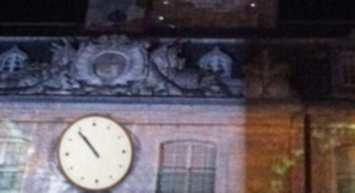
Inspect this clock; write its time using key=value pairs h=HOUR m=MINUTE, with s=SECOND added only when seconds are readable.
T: h=10 m=54
